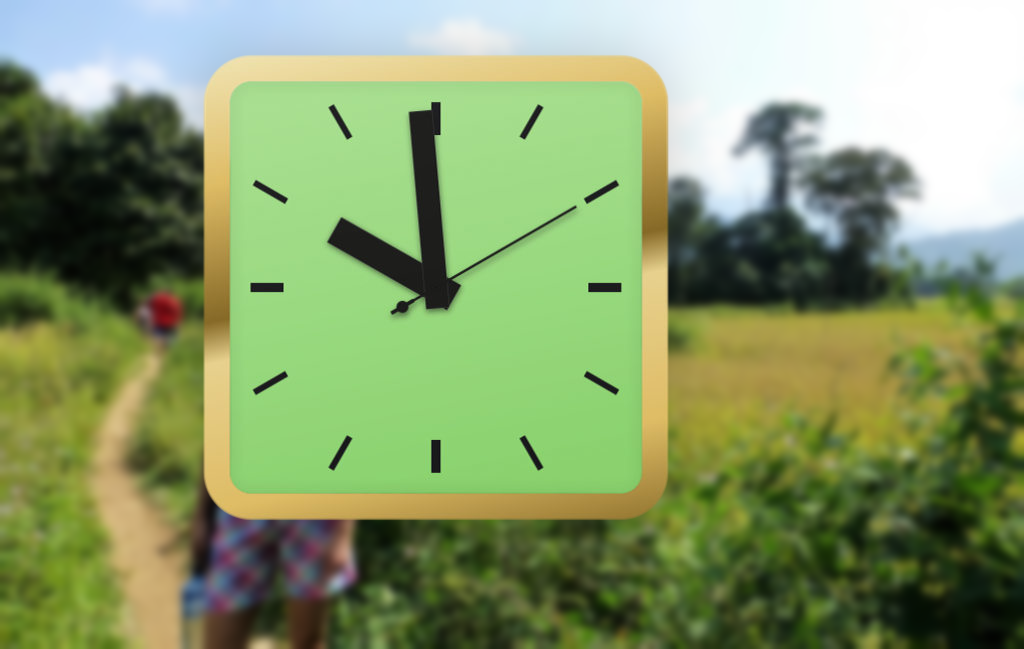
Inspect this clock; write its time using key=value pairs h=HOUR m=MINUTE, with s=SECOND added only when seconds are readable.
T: h=9 m=59 s=10
